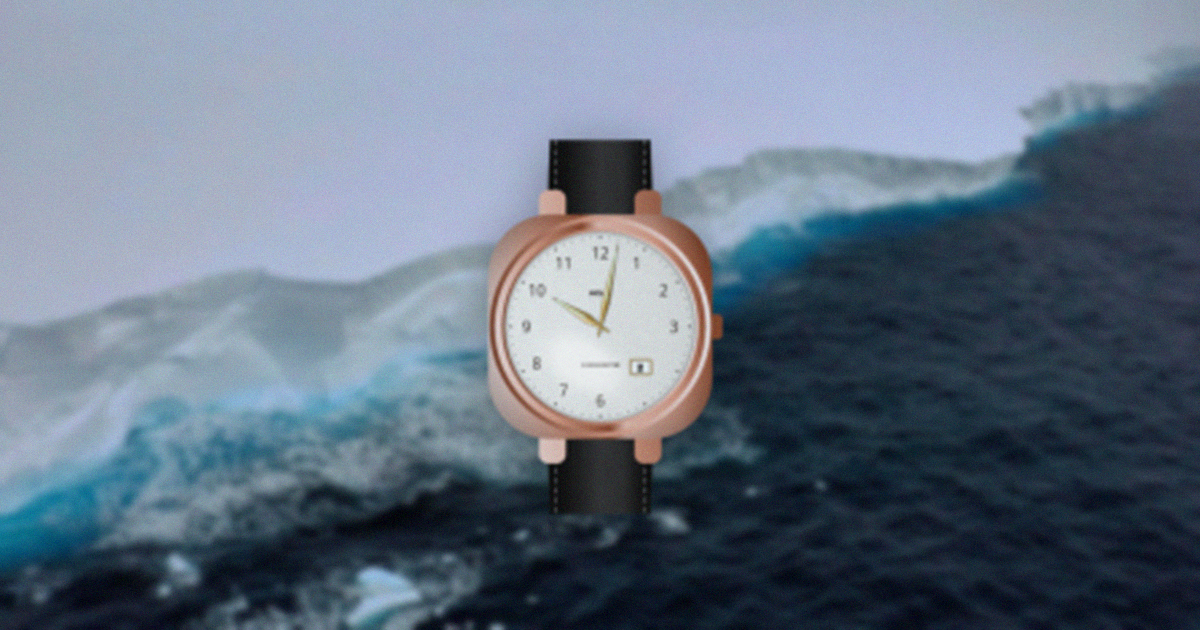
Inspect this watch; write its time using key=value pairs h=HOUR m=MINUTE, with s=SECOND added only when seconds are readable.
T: h=10 m=2
